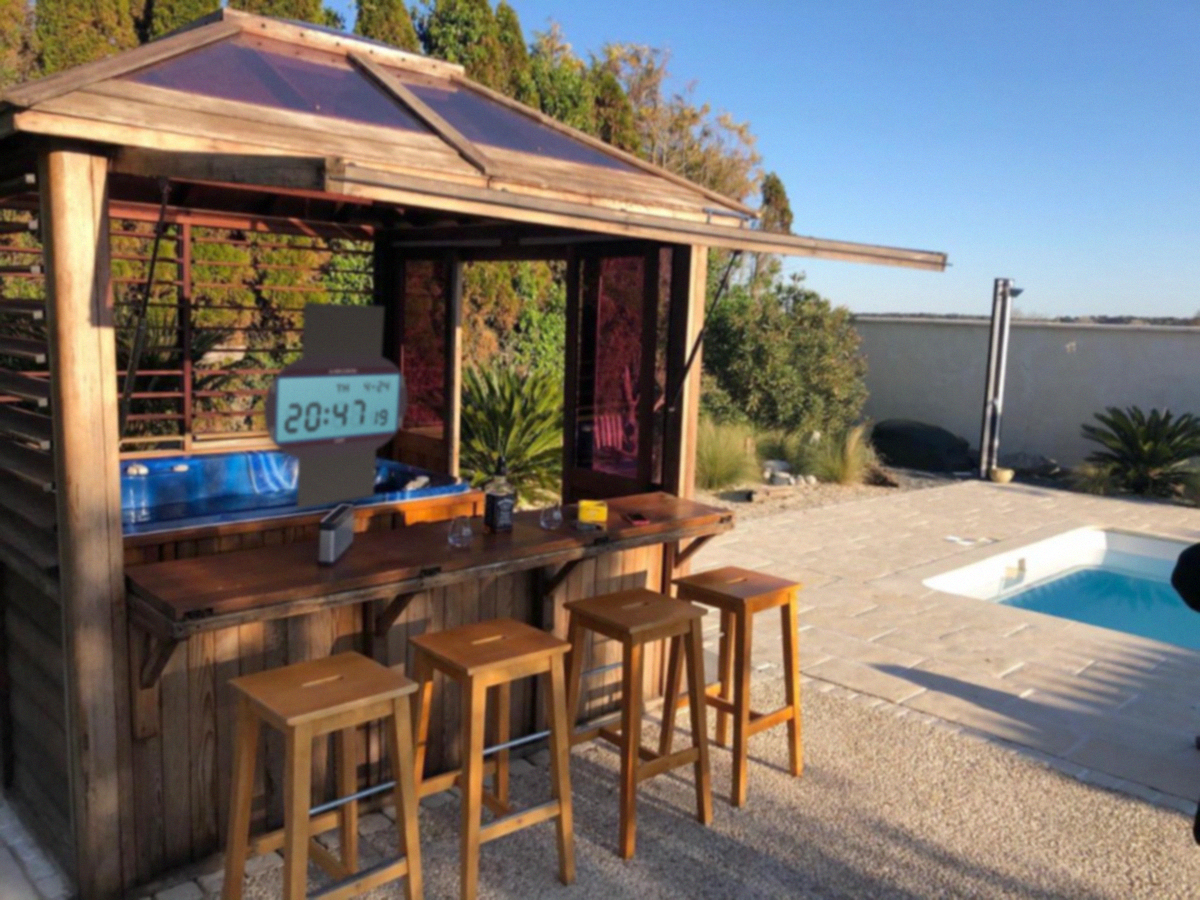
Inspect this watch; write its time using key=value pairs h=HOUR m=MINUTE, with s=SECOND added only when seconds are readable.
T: h=20 m=47 s=19
